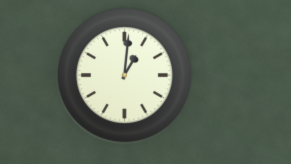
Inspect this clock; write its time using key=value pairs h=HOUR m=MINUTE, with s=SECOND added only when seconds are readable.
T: h=1 m=1
